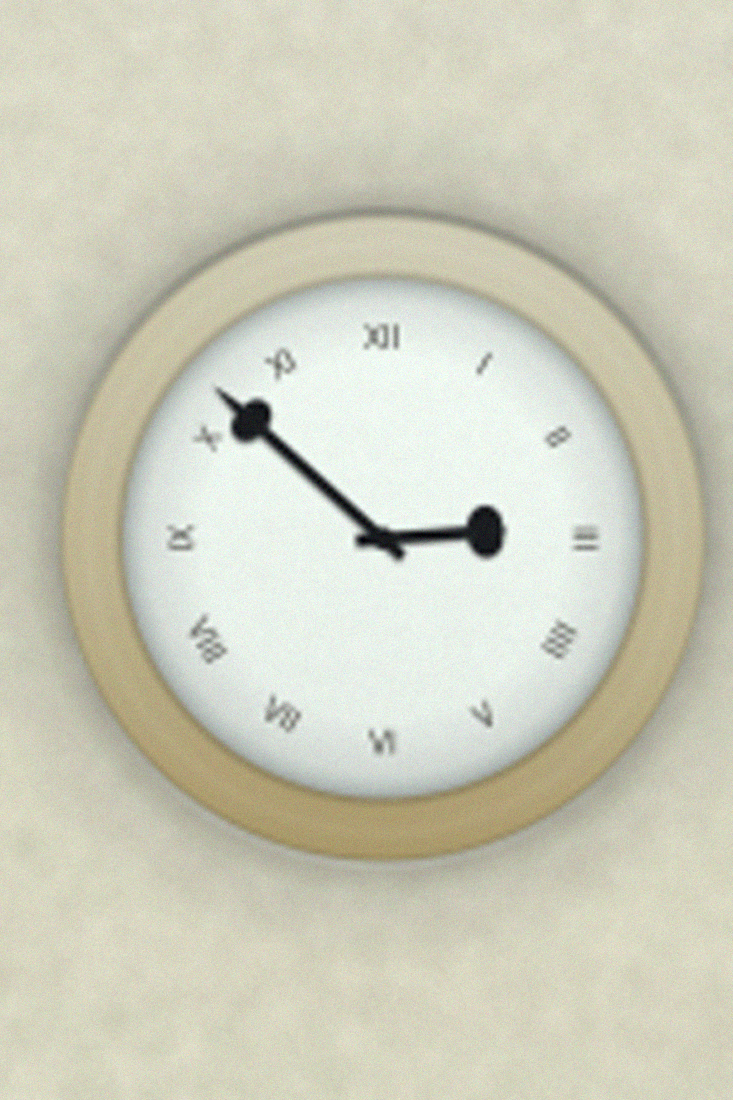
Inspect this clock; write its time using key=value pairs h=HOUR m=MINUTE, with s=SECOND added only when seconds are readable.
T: h=2 m=52
